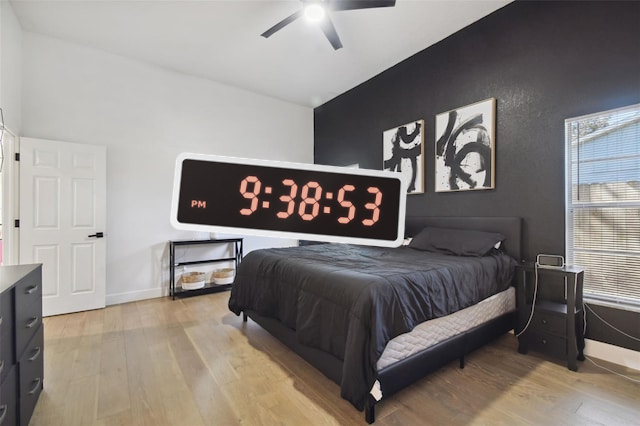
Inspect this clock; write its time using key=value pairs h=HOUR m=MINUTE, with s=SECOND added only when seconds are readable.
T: h=9 m=38 s=53
